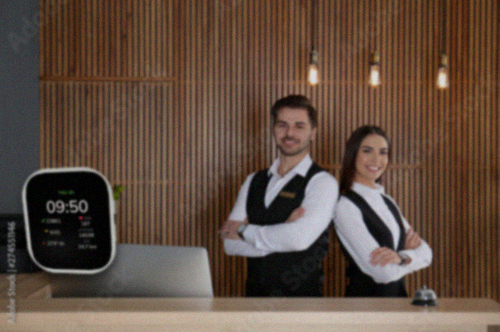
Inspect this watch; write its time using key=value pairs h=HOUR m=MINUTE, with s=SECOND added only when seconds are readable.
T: h=9 m=50
